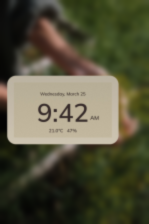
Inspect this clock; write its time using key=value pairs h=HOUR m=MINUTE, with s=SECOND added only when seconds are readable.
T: h=9 m=42
